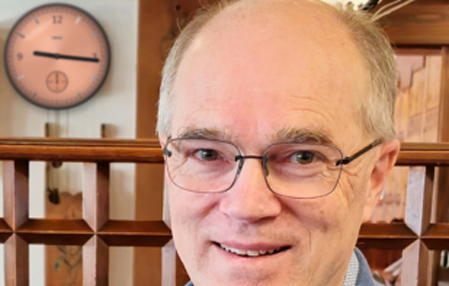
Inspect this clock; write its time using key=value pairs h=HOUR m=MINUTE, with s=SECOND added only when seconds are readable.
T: h=9 m=16
